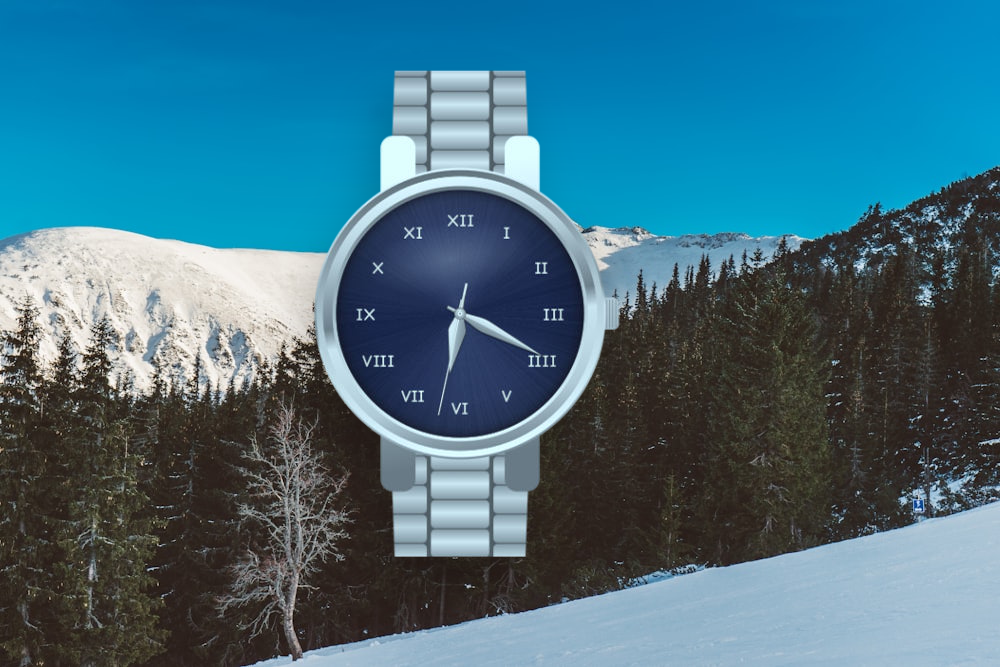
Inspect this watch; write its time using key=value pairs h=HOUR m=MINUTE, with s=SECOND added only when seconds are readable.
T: h=6 m=19 s=32
